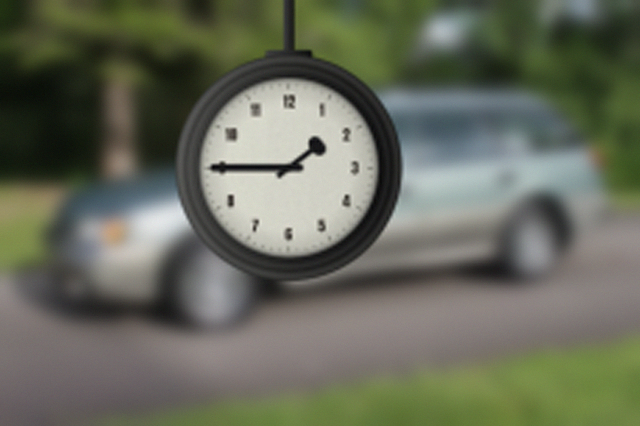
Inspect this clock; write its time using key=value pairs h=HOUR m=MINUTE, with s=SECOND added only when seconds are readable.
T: h=1 m=45
